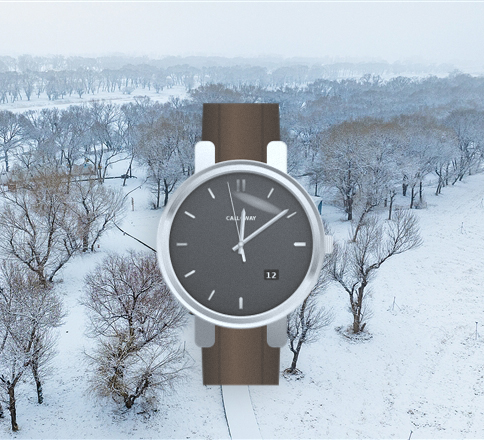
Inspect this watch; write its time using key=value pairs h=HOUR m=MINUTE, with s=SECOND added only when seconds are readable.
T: h=12 m=8 s=58
